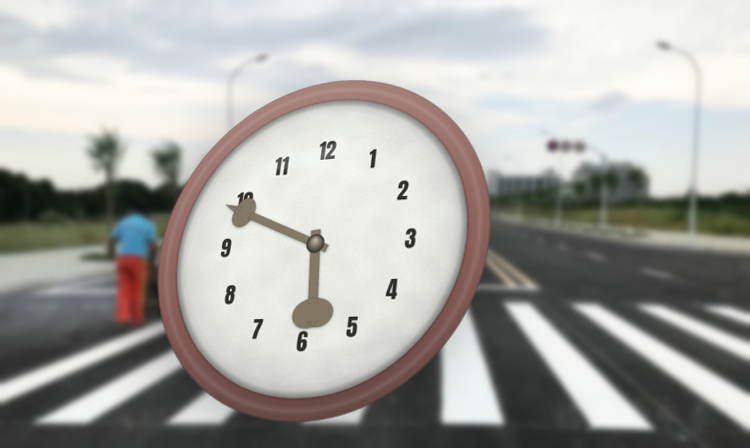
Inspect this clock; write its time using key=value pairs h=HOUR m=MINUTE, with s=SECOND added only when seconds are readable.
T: h=5 m=49
